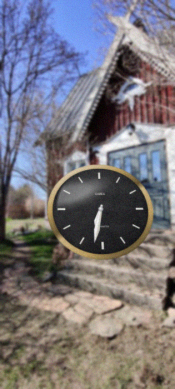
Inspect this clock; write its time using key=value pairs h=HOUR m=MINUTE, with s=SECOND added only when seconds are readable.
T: h=6 m=32
